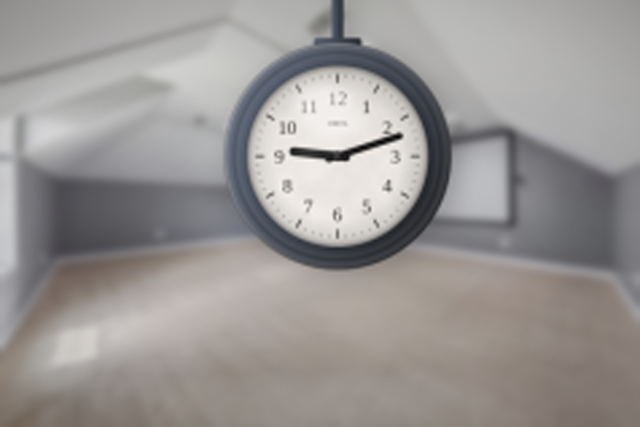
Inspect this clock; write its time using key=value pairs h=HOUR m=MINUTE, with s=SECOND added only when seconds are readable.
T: h=9 m=12
